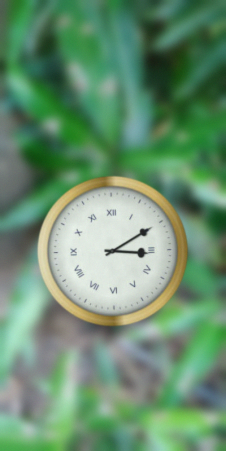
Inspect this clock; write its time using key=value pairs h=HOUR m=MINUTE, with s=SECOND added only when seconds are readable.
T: h=3 m=10
